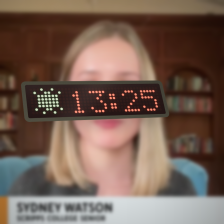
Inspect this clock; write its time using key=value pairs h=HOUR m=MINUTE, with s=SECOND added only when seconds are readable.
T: h=13 m=25
